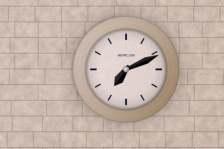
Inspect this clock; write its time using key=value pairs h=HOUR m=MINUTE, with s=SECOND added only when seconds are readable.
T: h=7 m=11
